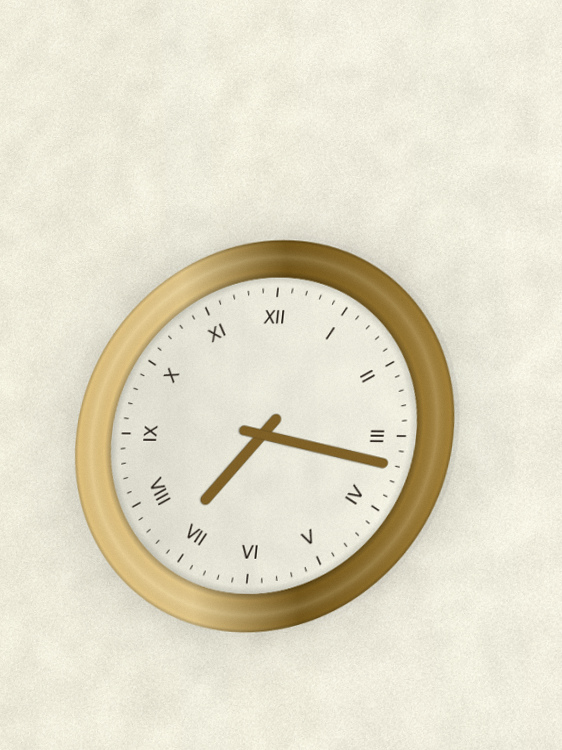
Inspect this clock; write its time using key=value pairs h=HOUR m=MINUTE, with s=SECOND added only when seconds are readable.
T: h=7 m=17
